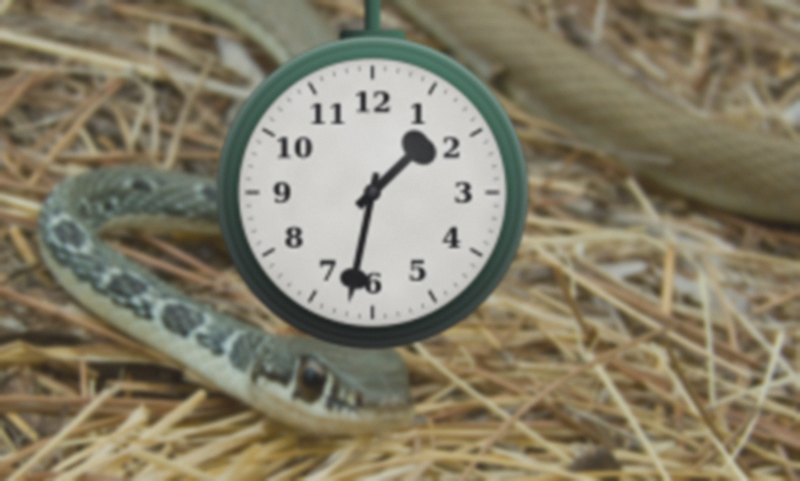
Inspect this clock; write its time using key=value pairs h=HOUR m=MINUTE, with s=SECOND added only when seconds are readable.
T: h=1 m=32
